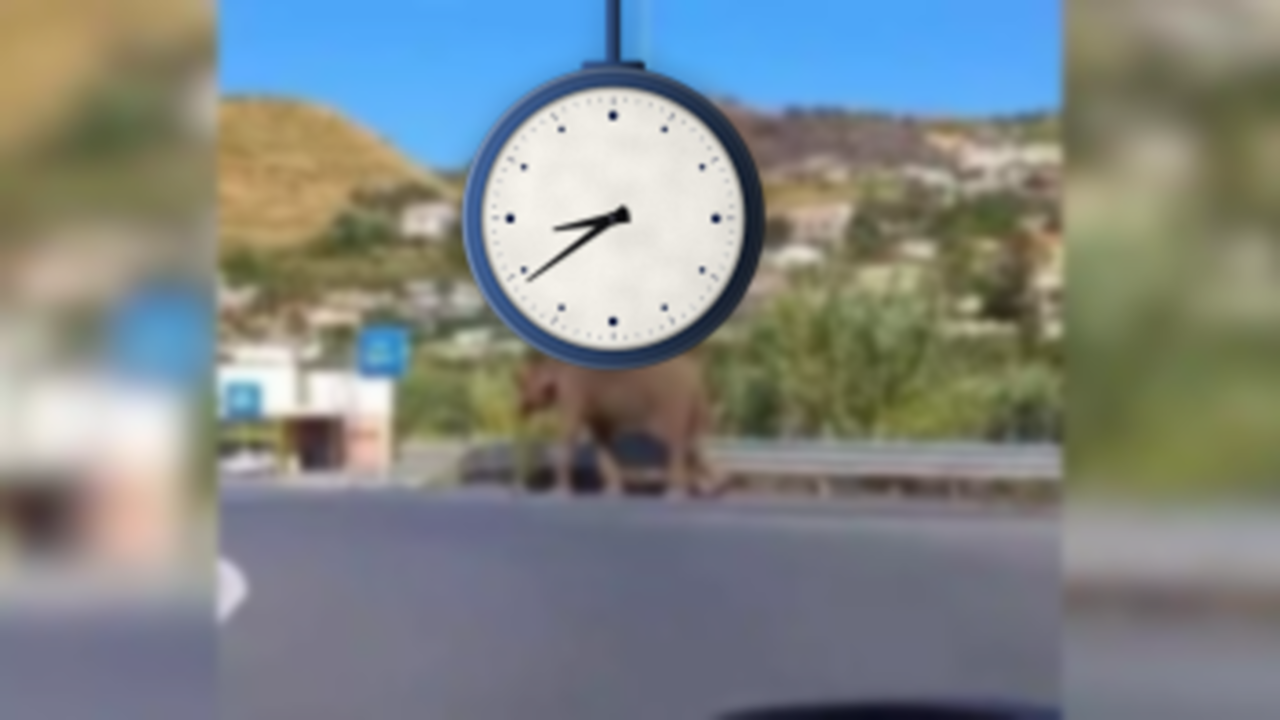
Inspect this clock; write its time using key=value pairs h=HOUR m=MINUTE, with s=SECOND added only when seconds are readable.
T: h=8 m=39
